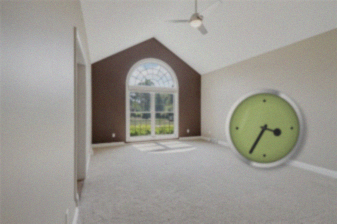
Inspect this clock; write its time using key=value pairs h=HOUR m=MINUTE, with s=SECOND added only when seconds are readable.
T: h=3 m=35
